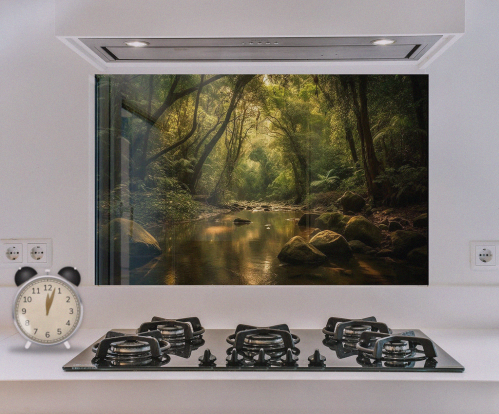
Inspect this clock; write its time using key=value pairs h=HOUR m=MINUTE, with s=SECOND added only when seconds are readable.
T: h=12 m=3
